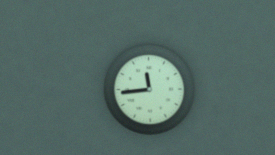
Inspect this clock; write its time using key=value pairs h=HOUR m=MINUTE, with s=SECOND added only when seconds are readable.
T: h=11 m=44
